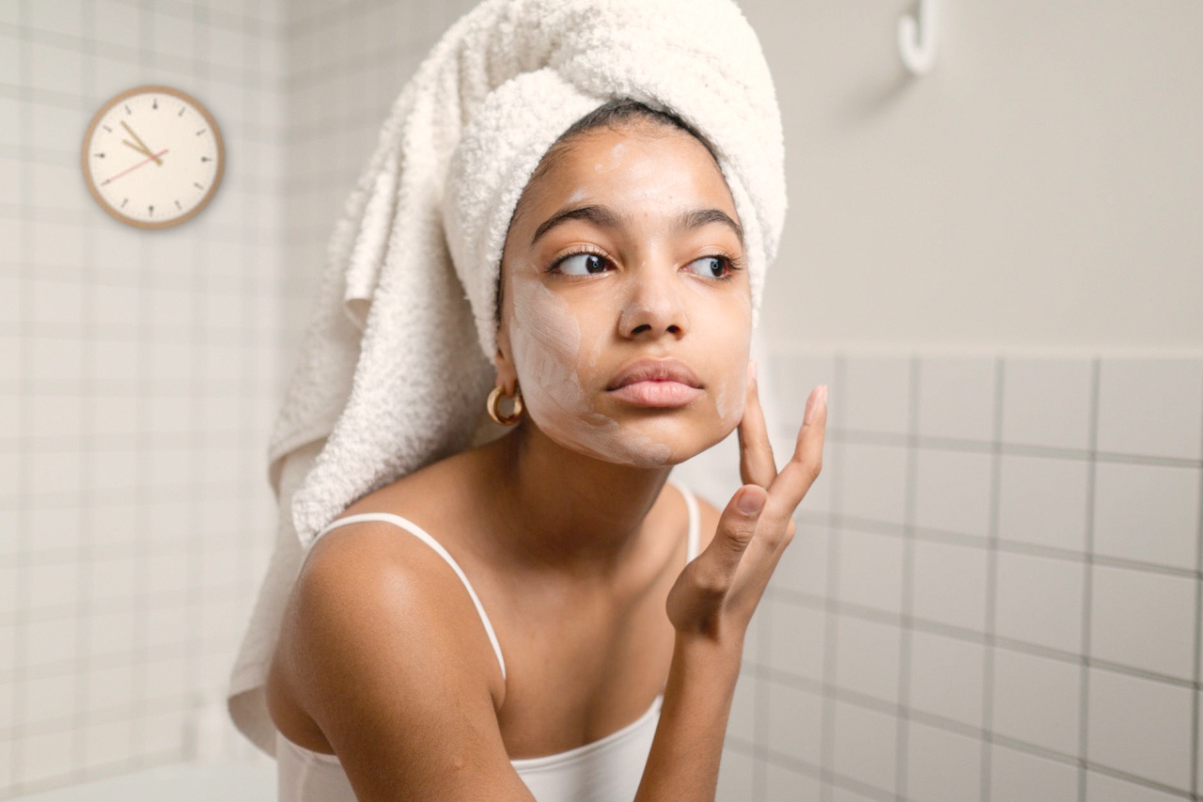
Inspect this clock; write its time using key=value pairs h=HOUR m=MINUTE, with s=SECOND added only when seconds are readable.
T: h=9 m=52 s=40
